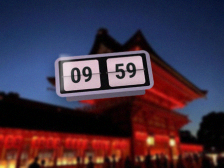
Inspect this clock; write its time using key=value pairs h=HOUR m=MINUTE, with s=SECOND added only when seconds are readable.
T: h=9 m=59
